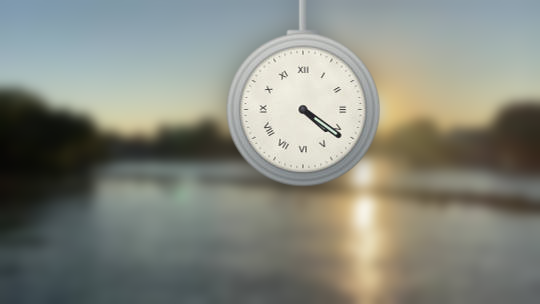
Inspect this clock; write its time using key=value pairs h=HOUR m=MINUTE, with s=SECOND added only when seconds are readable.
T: h=4 m=21
